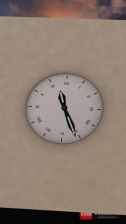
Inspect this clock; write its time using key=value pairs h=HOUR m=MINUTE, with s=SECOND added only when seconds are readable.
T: h=11 m=26
